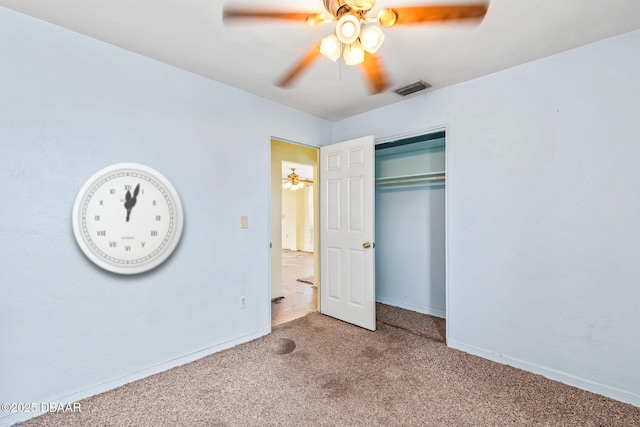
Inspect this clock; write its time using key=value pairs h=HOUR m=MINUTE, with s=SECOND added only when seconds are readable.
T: h=12 m=3
